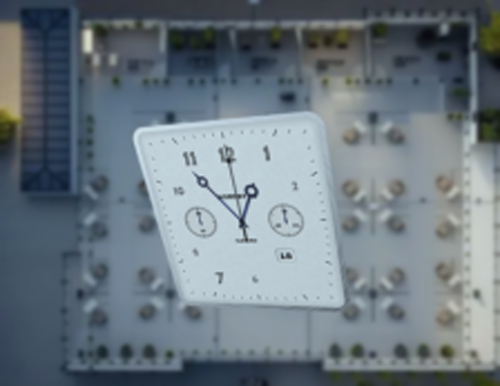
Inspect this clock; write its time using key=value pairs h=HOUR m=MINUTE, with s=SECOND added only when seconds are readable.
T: h=12 m=54
